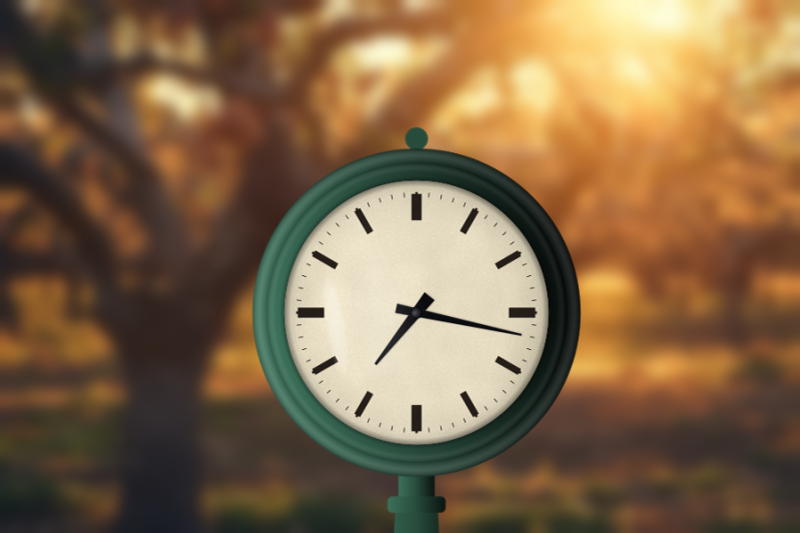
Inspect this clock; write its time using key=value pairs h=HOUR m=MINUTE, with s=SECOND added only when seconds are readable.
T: h=7 m=17
